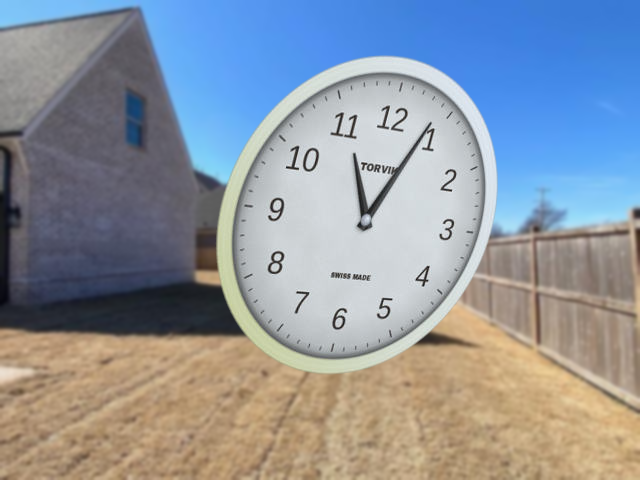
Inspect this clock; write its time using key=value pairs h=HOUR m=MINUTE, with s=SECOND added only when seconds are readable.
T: h=11 m=4
